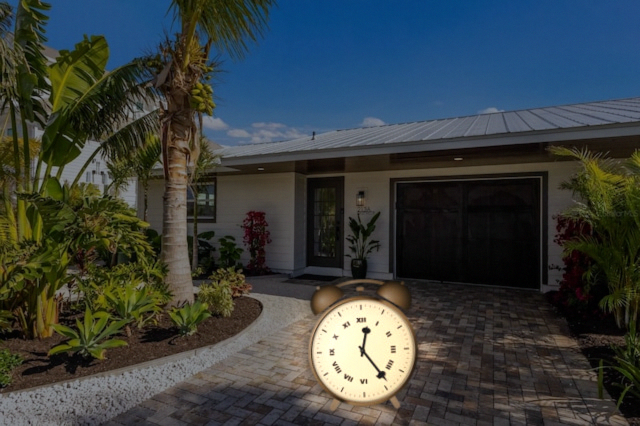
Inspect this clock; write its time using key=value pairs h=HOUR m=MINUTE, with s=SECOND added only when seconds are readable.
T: h=12 m=24
